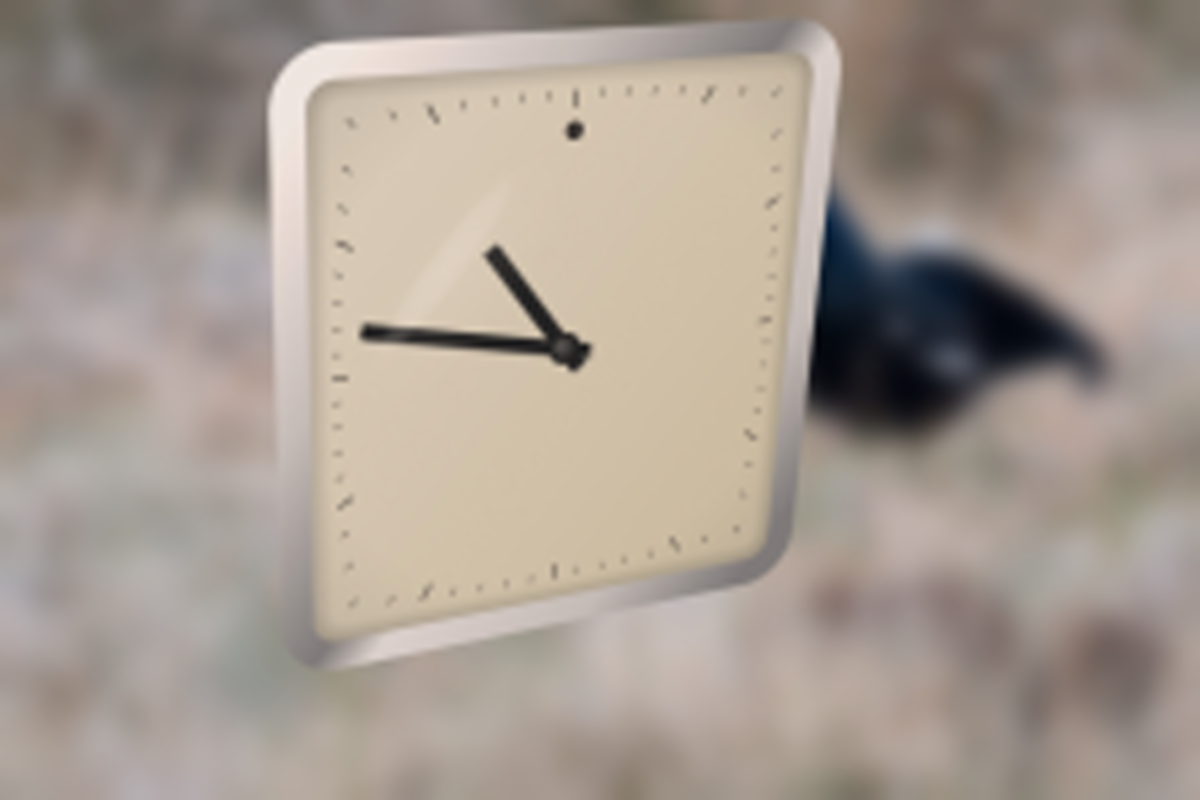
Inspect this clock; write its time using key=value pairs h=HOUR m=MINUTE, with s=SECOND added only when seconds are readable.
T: h=10 m=47
